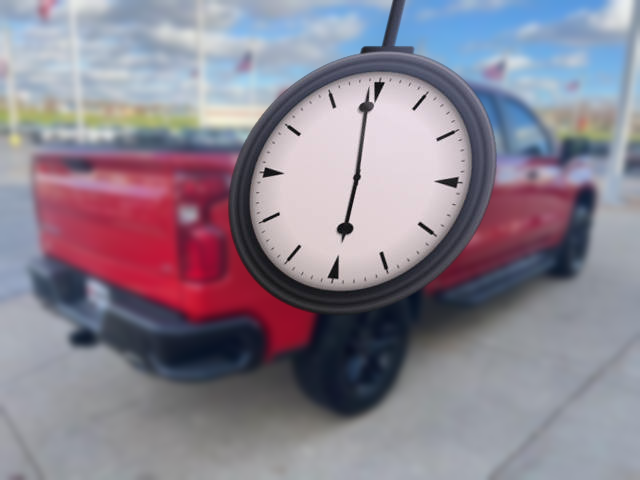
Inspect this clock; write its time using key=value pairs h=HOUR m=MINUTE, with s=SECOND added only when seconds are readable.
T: h=5 m=59
